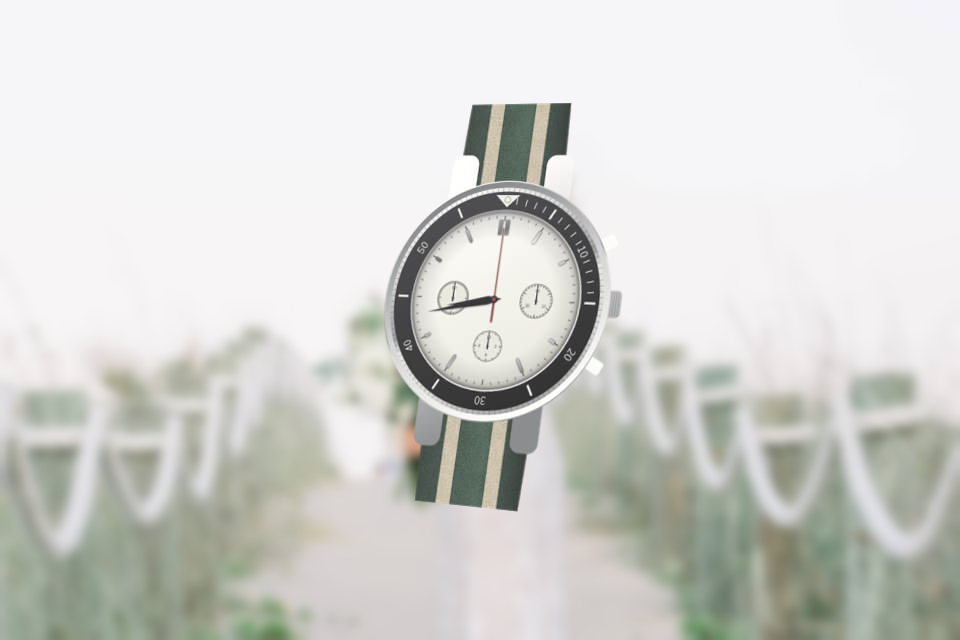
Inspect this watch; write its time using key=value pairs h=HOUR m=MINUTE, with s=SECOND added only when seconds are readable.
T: h=8 m=43
